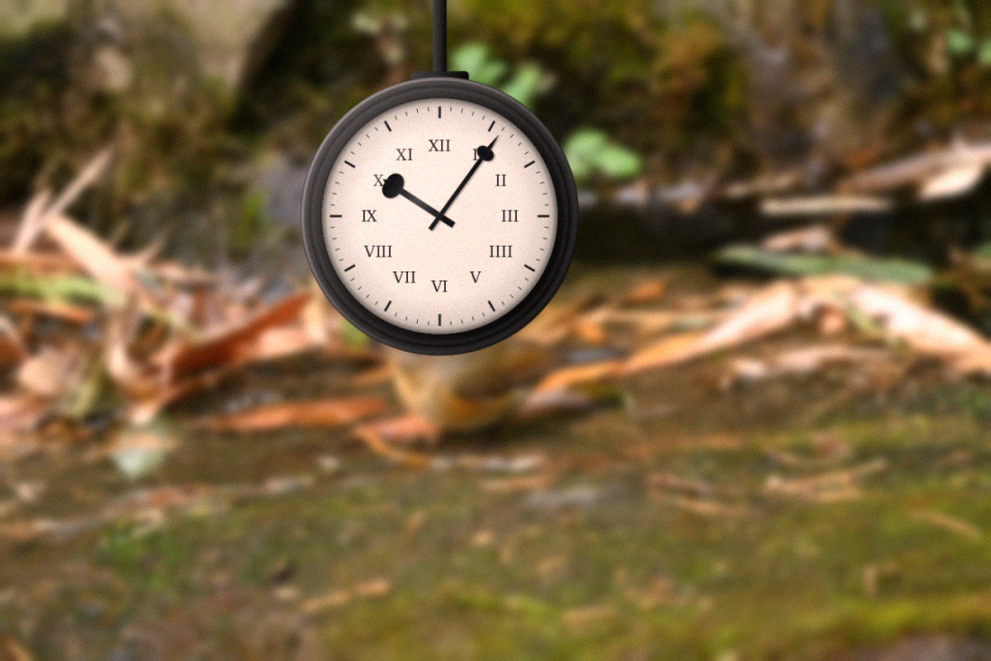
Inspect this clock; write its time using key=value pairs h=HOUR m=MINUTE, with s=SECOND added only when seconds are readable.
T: h=10 m=6
